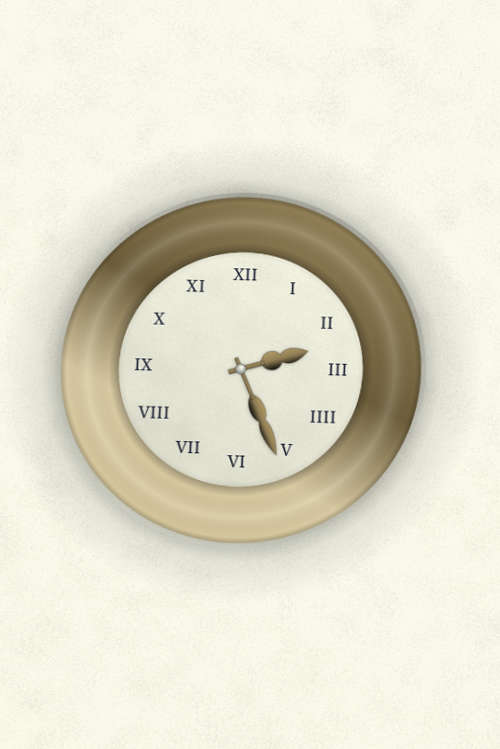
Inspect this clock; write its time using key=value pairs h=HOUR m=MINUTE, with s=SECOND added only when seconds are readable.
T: h=2 m=26
